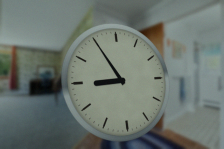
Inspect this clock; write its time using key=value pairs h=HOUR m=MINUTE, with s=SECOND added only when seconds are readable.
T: h=8 m=55
